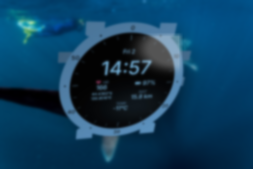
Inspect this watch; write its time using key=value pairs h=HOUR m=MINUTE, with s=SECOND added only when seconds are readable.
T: h=14 m=57
